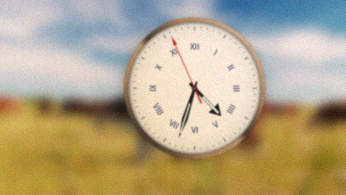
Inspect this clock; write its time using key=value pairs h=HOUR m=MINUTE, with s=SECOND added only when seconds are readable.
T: h=4 m=32 s=56
